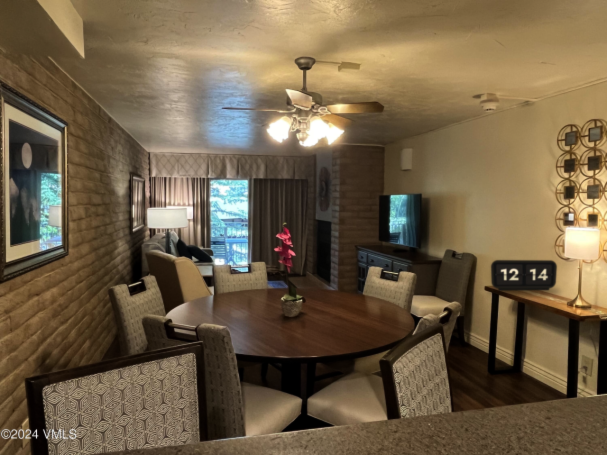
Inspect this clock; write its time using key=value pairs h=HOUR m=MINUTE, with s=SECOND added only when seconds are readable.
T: h=12 m=14
